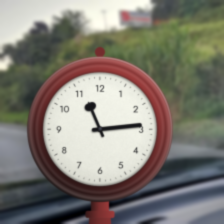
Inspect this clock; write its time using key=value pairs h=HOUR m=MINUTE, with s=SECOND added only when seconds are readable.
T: h=11 m=14
